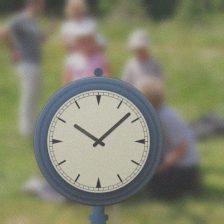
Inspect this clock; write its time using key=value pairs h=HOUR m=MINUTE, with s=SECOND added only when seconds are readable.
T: h=10 m=8
